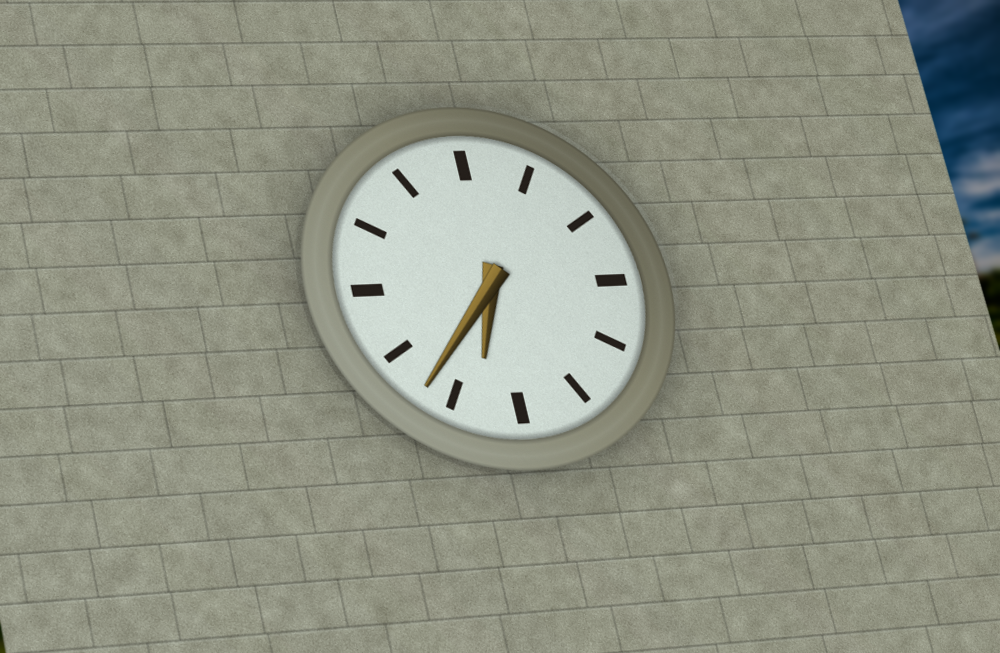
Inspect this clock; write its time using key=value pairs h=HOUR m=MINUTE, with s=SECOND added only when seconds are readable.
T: h=6 m=37
